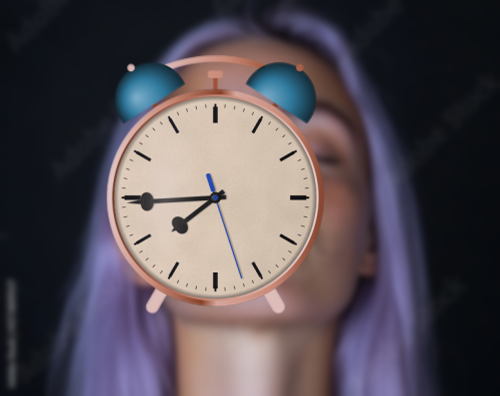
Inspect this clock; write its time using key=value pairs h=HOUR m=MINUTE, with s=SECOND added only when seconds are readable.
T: h=7 m=44 s=27
